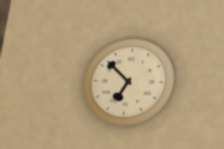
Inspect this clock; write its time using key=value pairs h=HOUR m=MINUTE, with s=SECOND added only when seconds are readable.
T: h=6 m=52
